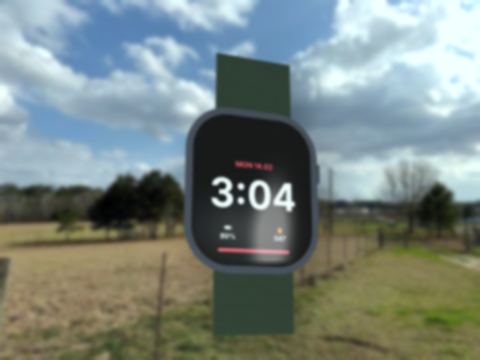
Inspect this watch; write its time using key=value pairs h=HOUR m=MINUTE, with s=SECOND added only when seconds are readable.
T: h=3 m=4
